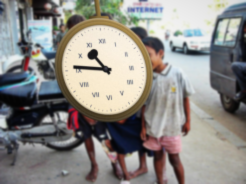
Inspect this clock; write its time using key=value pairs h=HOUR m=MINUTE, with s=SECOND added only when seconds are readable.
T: h=10 m=46
